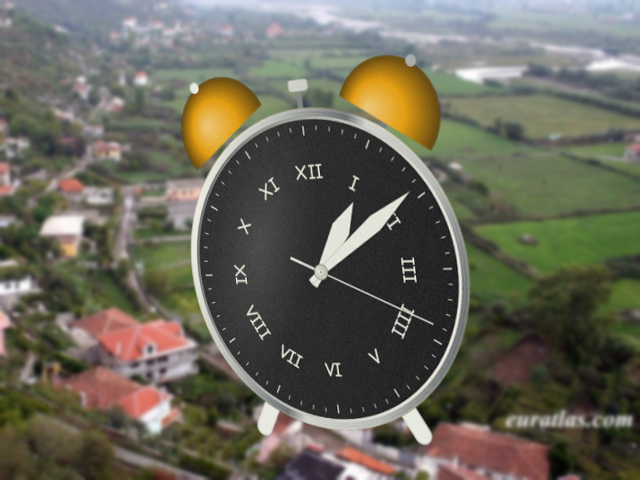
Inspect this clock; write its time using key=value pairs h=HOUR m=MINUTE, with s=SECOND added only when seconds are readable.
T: h=1 m=9 s=19
